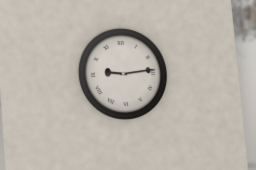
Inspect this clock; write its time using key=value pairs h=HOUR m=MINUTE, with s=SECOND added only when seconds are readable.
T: h=9 m=14
